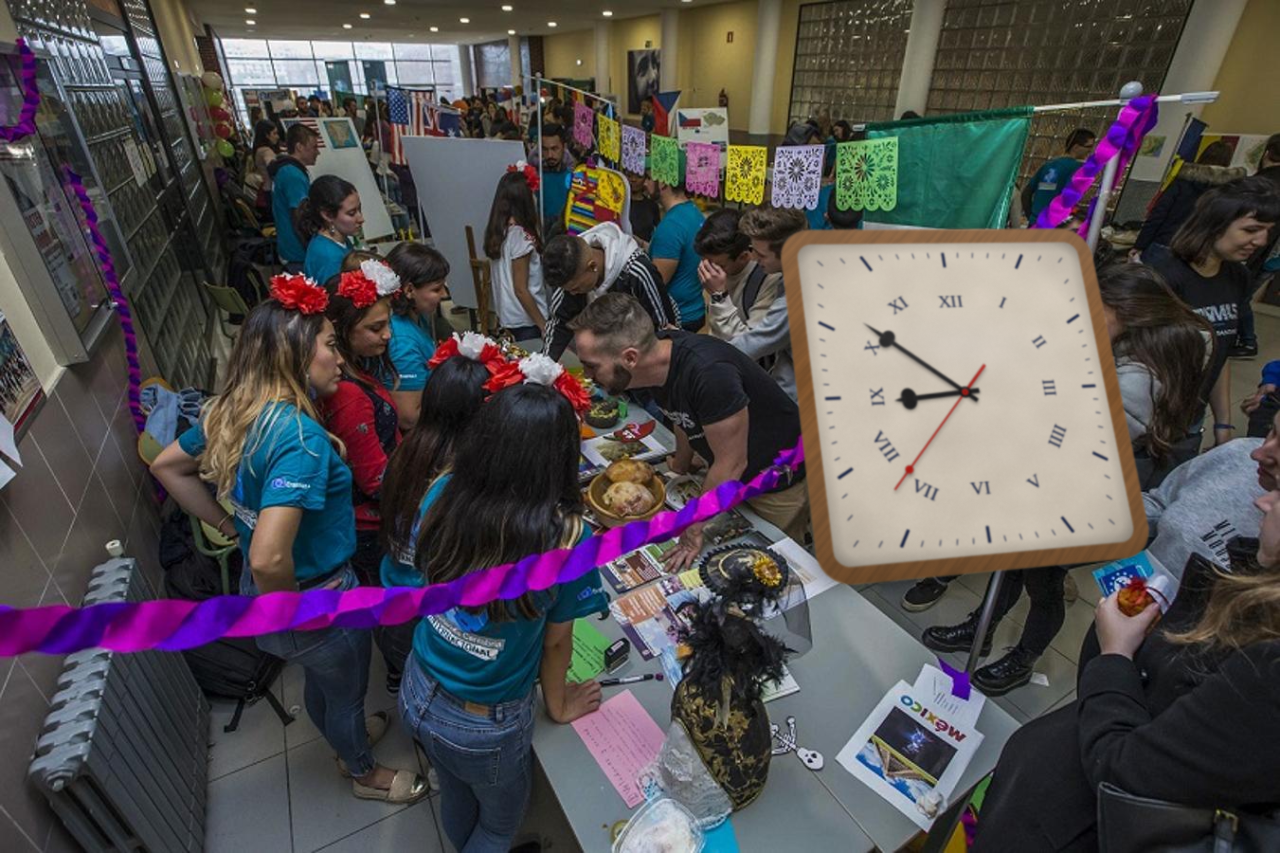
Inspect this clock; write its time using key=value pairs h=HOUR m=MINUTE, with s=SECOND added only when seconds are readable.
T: h=8 m=51 s=37
